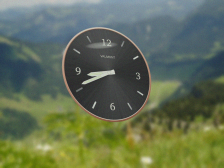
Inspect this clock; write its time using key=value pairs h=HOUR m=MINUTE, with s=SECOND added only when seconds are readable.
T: h=8 m=41
